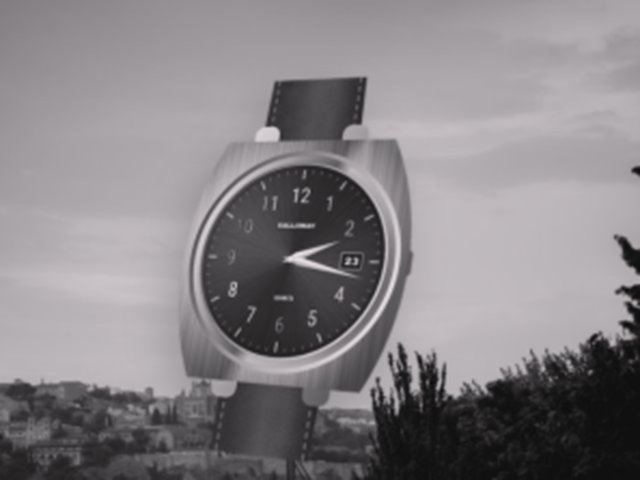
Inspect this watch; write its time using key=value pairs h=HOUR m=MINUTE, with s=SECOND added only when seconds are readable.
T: h=2 m=17
